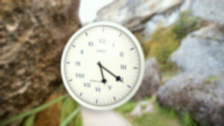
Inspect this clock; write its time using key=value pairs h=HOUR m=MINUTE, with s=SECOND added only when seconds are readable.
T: h=5 m=20
